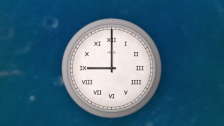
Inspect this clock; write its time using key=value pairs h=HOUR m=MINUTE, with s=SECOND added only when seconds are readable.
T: h=9 m=0
